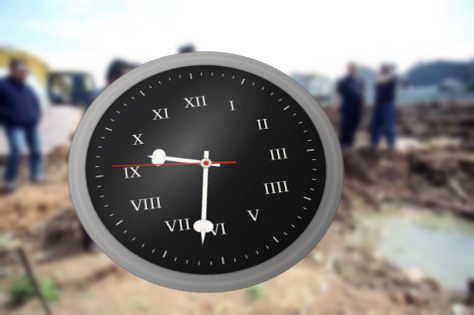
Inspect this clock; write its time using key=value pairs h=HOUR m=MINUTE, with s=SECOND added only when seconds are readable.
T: h=9 m=31 s=46
